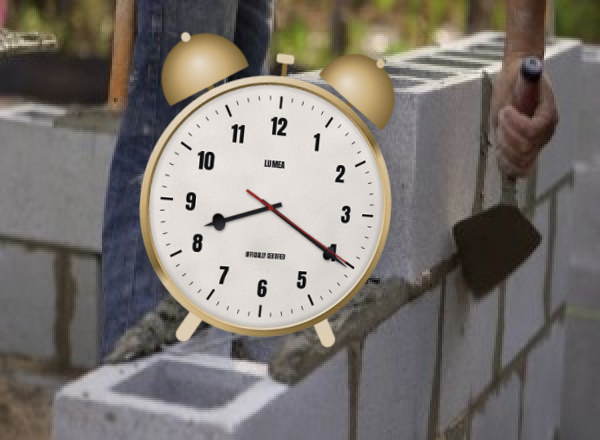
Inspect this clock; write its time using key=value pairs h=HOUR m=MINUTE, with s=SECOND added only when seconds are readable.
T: h=8 m=20 s=20
